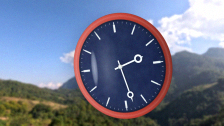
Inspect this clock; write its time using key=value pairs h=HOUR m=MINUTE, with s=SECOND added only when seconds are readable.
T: h=2 m=28
